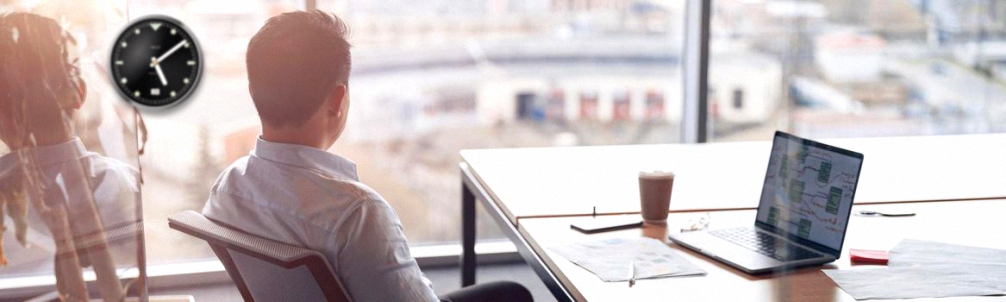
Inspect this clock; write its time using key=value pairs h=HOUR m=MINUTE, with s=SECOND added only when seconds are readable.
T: h=5 m=9
